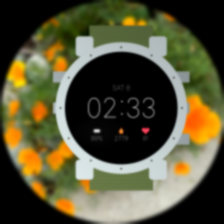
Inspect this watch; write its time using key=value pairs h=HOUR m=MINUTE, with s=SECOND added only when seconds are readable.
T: h=2 m=33
